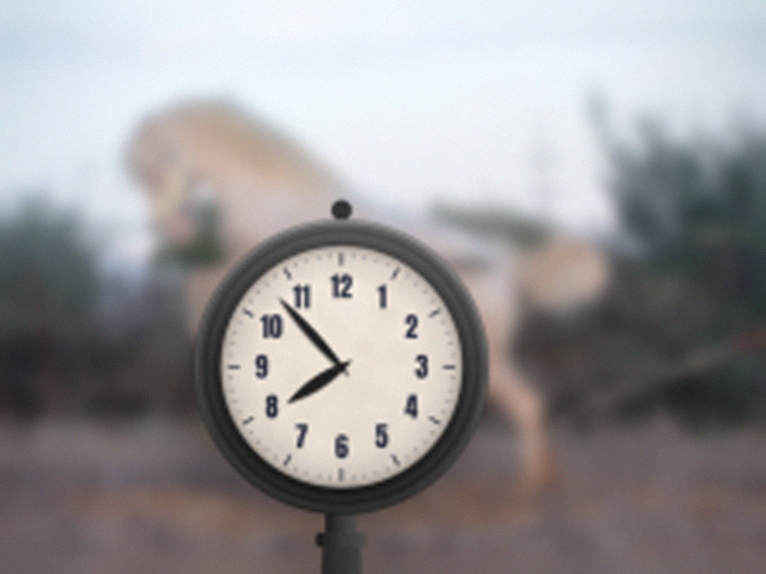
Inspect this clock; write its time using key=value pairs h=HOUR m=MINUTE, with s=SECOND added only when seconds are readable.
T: h=7 m=53
